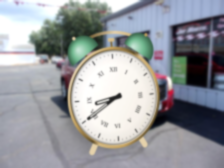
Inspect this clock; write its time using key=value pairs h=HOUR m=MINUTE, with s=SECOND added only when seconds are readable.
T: h=8 m=40
